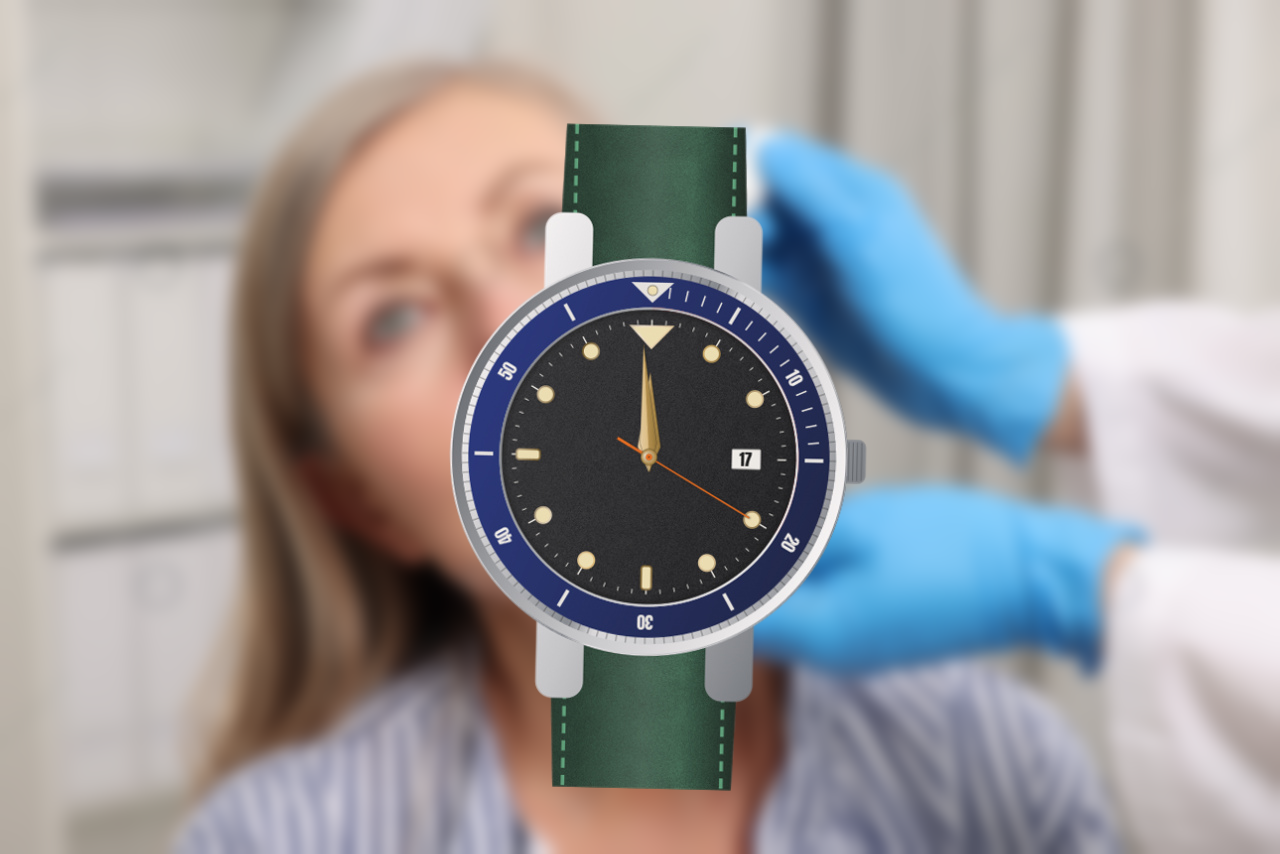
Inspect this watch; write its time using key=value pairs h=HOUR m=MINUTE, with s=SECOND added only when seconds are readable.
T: h=11 m=59 s=20
